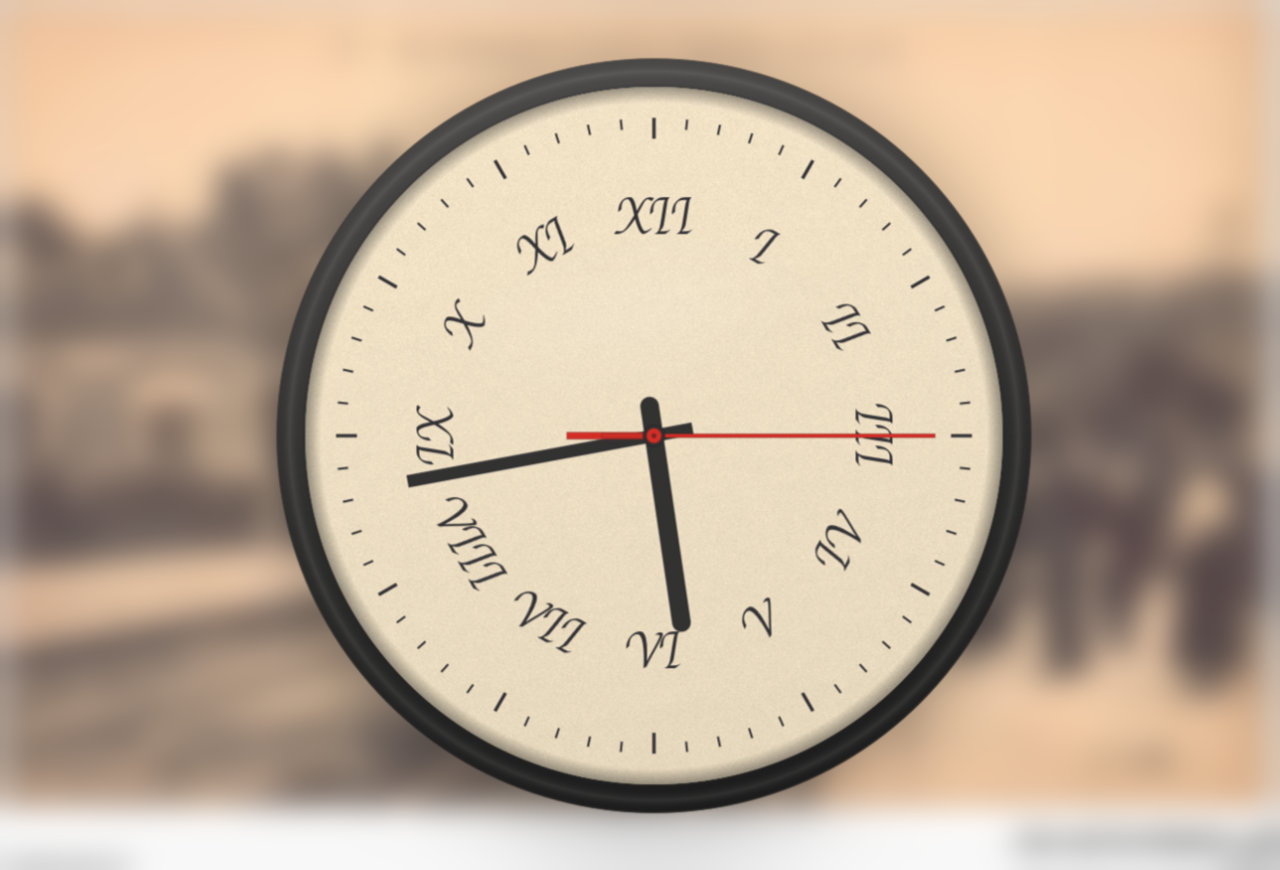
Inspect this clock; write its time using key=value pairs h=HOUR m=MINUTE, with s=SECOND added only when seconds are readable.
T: h=5 m=43 s=15
